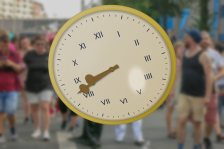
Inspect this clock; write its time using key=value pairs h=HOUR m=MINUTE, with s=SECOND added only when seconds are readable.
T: h=8 m=42
